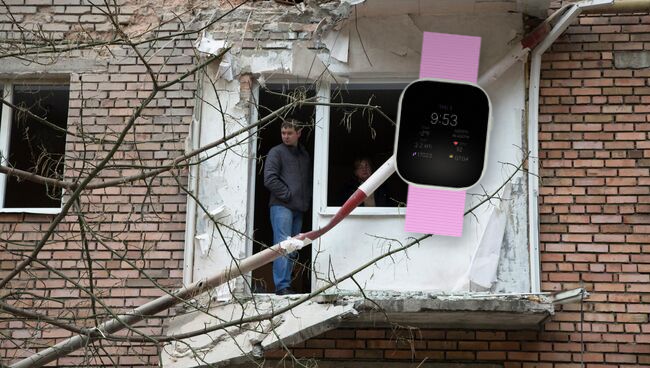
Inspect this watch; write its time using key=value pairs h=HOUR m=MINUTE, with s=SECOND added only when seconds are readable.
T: h=9 m=53
